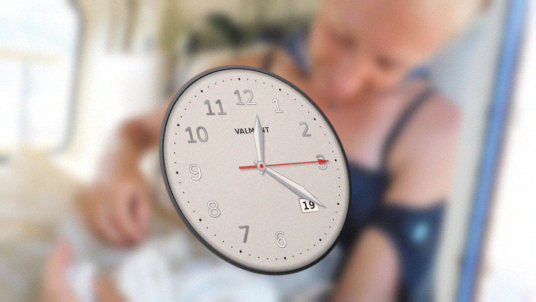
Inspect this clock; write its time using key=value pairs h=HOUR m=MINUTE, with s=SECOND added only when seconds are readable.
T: h=12 m=21 s=15
